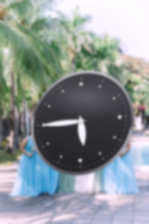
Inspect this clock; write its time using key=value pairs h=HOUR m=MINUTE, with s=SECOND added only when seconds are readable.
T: h=5 m=45
